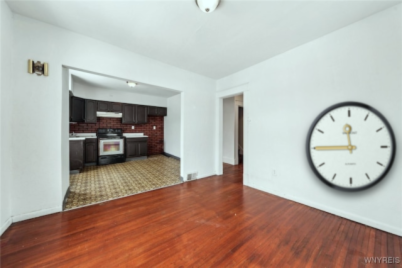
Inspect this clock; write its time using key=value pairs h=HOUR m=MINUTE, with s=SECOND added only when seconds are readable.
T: h=11 m=45
